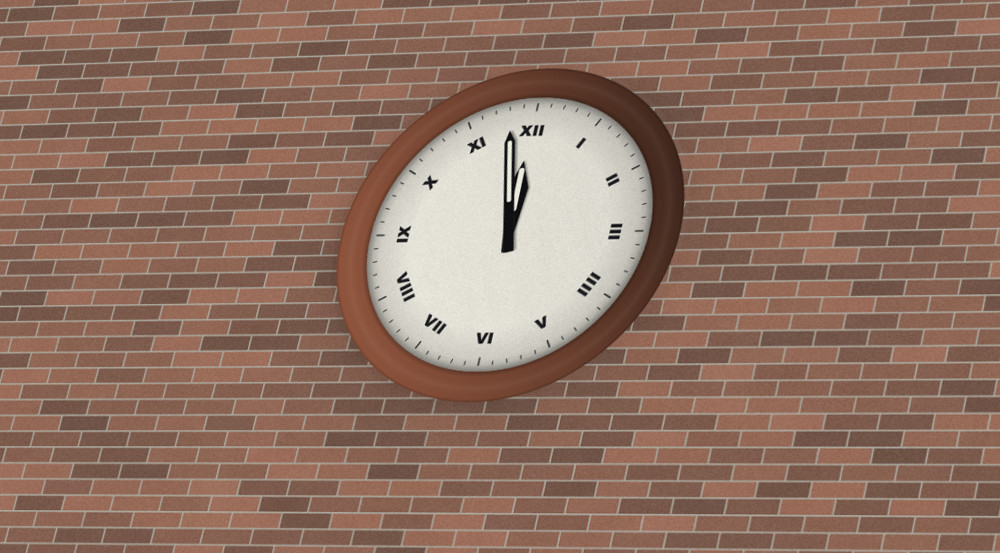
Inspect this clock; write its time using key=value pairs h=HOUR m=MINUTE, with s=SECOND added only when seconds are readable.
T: h=11 m=58
